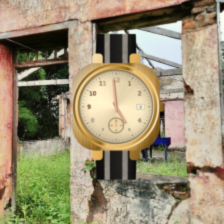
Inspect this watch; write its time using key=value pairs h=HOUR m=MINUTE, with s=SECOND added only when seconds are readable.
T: h=4 m=59
